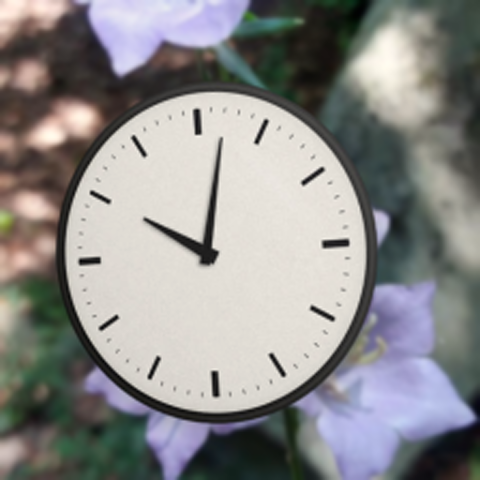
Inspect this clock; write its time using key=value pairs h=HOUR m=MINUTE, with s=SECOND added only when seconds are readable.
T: h=10 m=2
